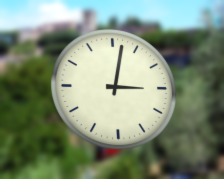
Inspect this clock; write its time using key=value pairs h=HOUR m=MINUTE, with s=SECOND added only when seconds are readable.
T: h=3 m=2
